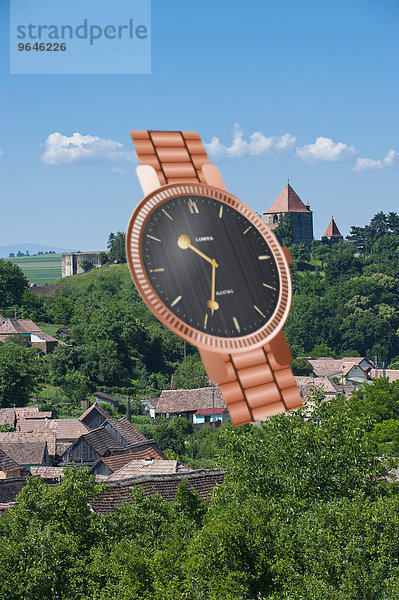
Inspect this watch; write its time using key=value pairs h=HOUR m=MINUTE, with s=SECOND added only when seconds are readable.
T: h=10 m=34
